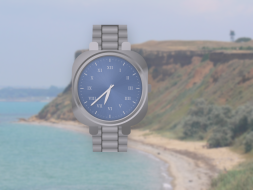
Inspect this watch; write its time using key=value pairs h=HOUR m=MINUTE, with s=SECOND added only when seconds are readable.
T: h=6 m=38
